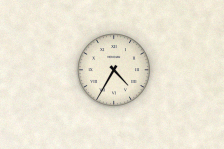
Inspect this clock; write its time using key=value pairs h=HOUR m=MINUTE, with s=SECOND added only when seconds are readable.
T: h=4 m=35
